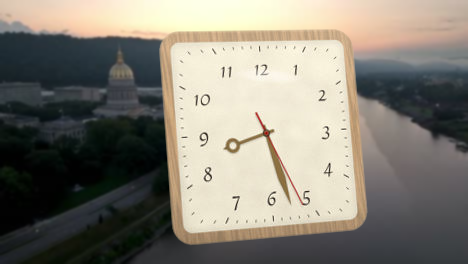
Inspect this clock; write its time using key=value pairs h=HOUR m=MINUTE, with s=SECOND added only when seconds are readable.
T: h=8 m=27 s=26
